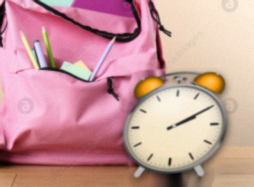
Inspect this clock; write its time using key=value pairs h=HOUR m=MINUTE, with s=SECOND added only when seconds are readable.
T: h=2 m=10
